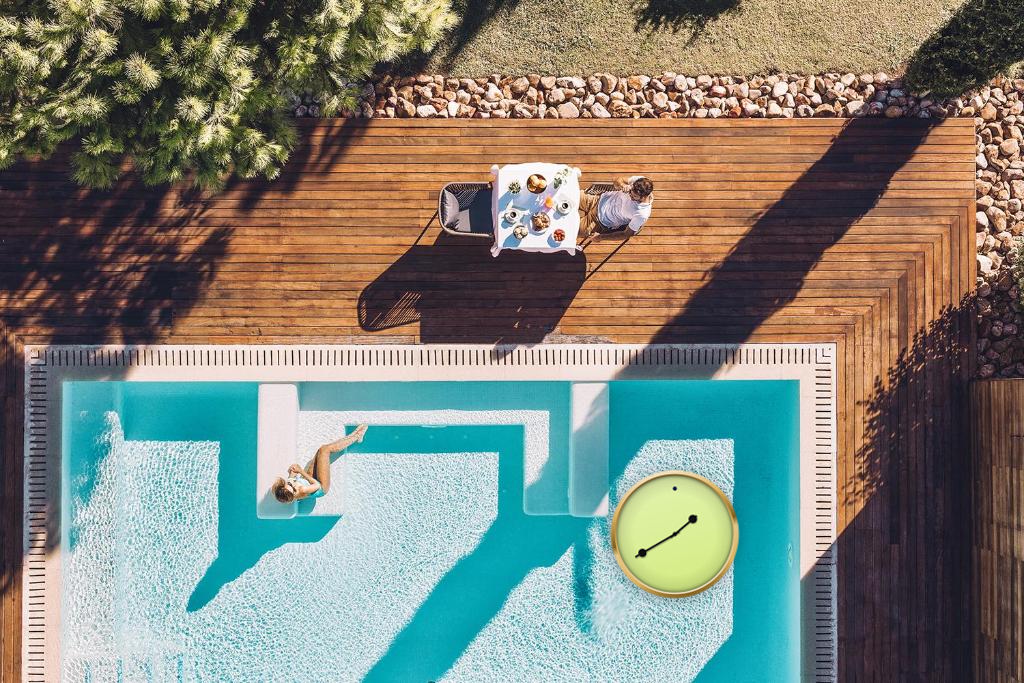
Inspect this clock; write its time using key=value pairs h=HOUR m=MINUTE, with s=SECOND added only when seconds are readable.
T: h=1 m=40
